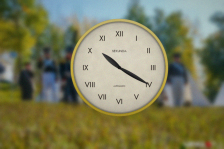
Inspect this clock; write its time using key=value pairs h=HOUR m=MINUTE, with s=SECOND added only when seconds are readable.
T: h=10 m=20
